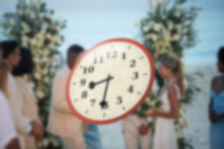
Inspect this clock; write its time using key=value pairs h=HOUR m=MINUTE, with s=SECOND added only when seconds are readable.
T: h=8 m=31
